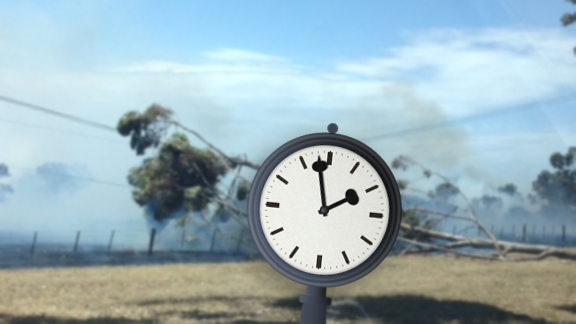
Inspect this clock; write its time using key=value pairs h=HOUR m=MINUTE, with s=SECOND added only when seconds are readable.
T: h=1 m=58
